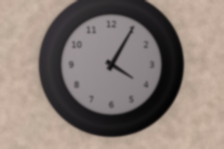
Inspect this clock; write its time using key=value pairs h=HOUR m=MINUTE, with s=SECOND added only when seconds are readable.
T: h=4 m=5
